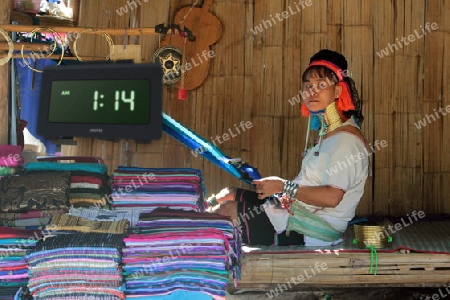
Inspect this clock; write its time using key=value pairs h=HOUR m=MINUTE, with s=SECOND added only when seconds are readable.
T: h=1 m=14
